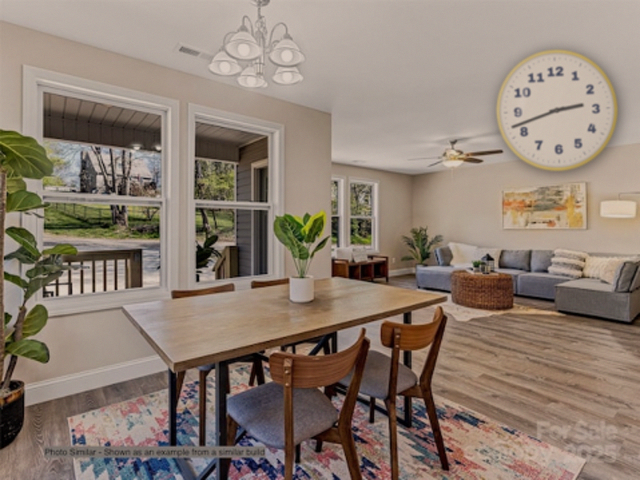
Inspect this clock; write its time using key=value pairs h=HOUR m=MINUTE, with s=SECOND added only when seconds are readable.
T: h=2 m=42
